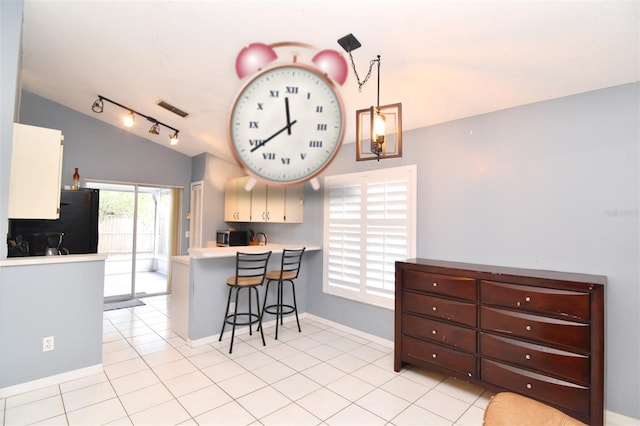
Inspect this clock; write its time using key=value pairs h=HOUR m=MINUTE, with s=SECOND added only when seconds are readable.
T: h=11 m=39
